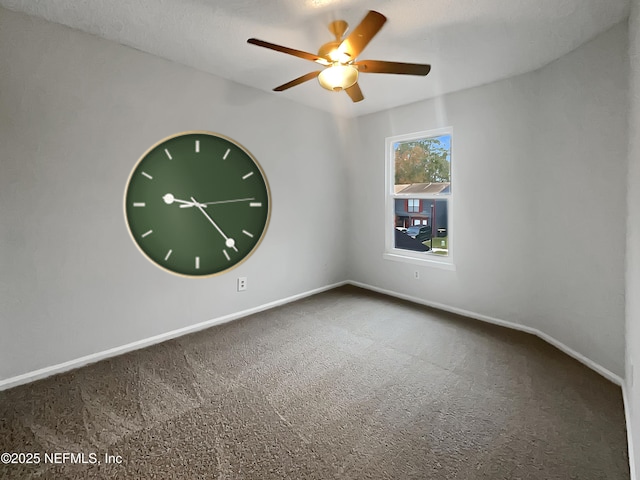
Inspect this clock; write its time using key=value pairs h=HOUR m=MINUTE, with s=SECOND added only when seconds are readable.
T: h=9 m=23 s=14
